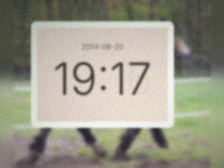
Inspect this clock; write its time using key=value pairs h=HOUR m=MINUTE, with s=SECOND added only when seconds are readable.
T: h=19 m=17
